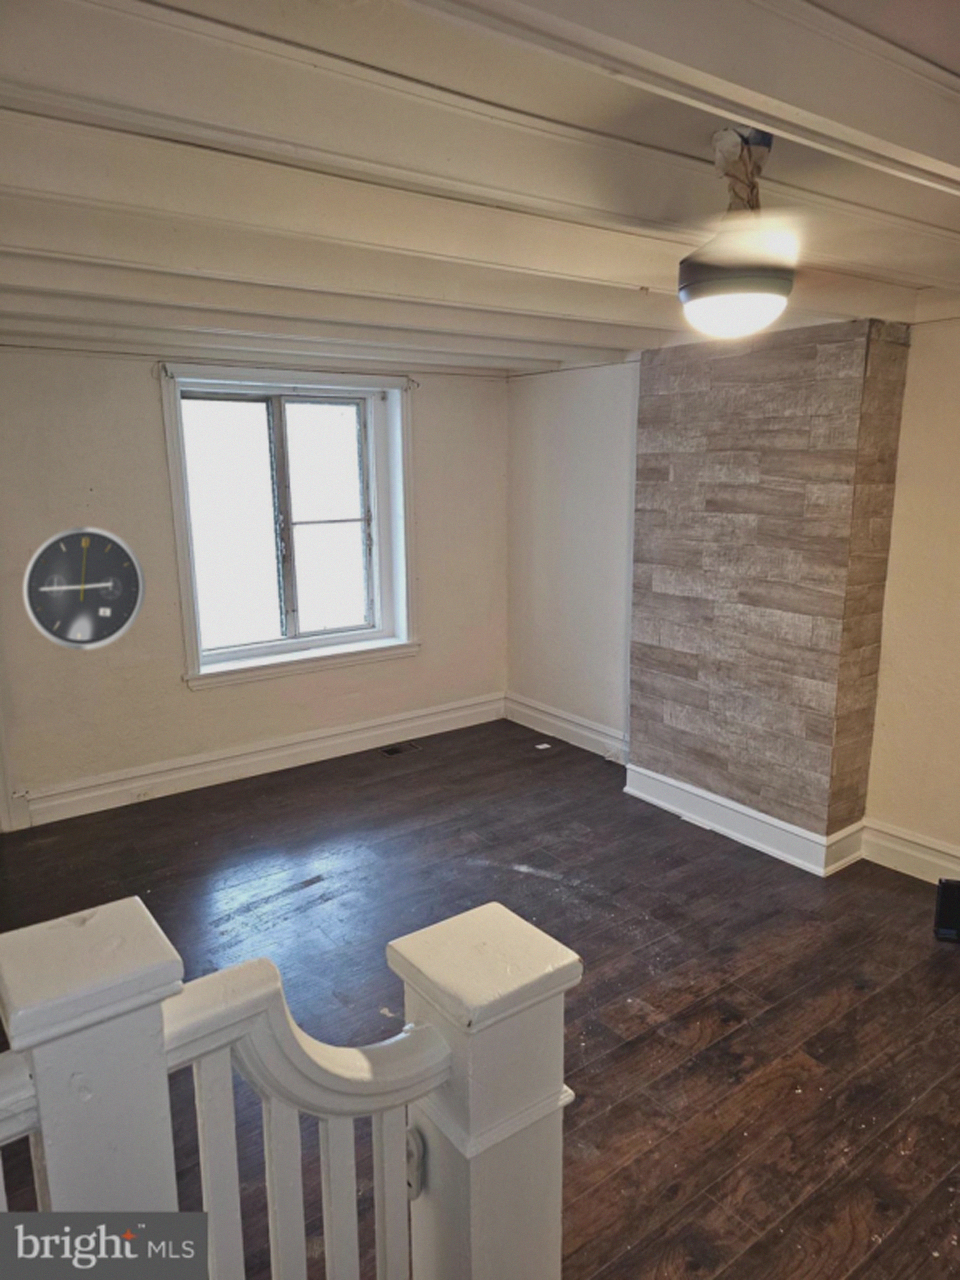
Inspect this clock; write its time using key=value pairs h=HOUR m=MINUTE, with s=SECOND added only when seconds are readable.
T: h=2 m=44
